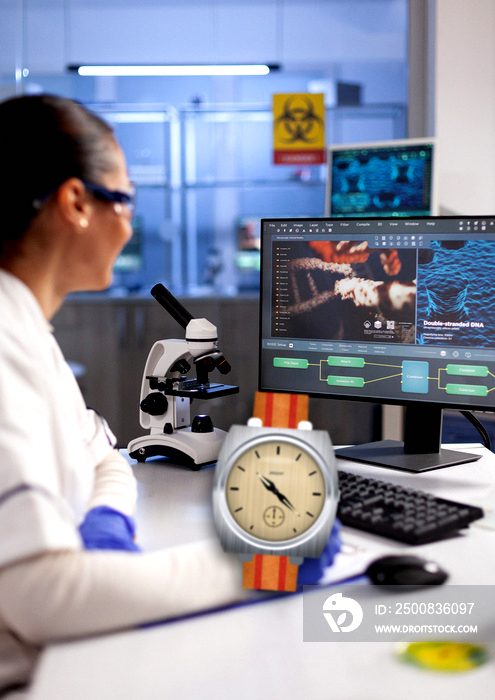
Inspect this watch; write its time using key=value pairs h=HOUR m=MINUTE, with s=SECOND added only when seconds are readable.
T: h=10 m=22
